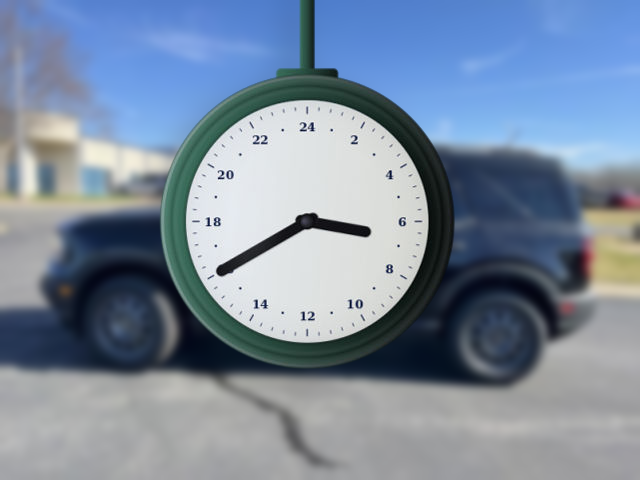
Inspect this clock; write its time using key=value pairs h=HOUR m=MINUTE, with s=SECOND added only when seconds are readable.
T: h=6 m=40
